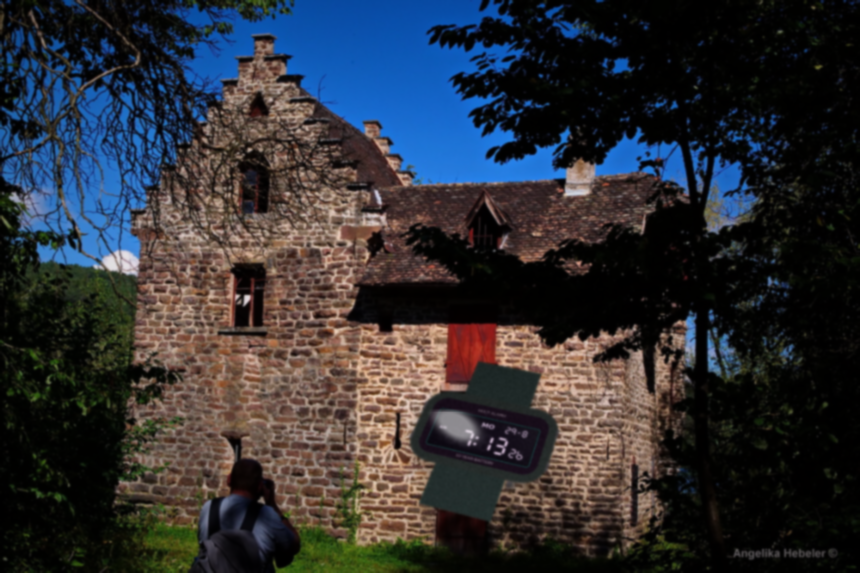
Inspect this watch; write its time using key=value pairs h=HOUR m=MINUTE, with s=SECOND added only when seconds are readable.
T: h=7 m=13
